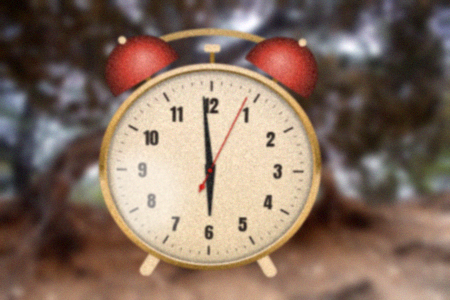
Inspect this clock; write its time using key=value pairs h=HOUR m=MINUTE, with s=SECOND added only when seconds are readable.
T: h=5 m=59 s=4
